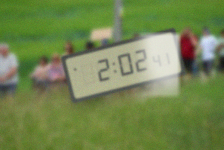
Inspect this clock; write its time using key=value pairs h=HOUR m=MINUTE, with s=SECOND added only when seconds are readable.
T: h=2 m=2 s=41
